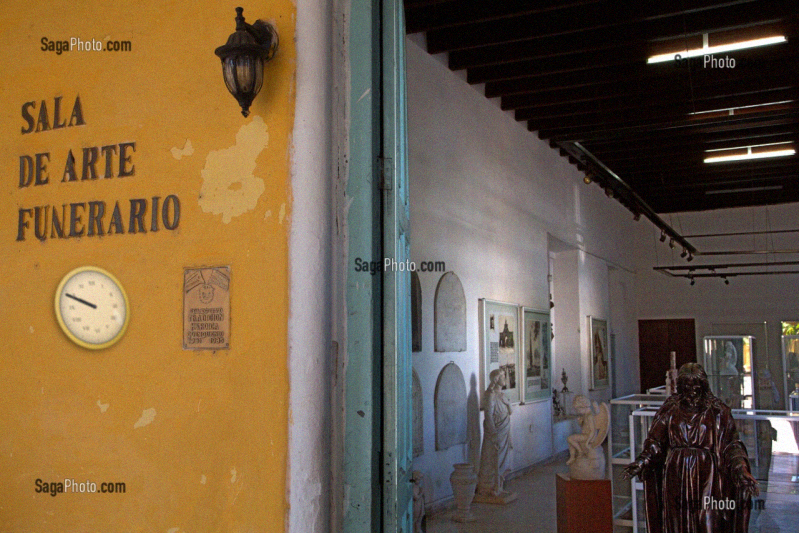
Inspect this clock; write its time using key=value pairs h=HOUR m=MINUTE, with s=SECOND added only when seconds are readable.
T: h=9 m=49
